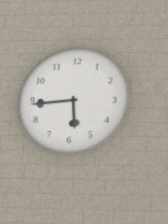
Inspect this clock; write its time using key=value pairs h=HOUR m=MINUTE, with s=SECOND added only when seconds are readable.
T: h=5 m=44
